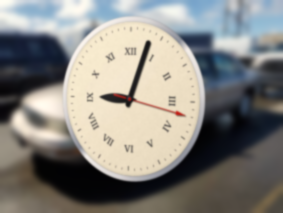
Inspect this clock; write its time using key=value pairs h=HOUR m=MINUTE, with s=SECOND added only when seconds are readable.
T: h=9 m=3 s=17
